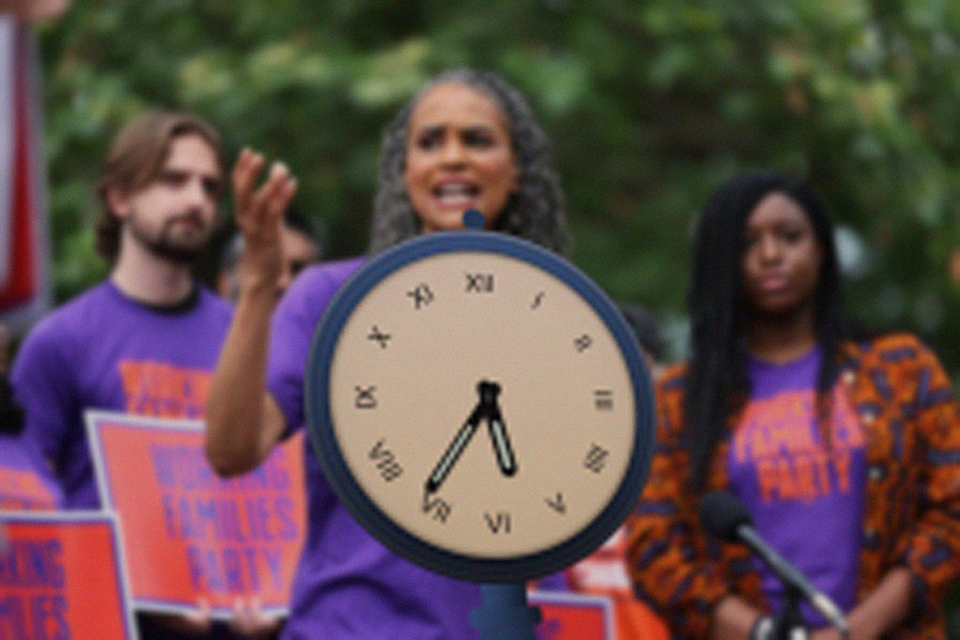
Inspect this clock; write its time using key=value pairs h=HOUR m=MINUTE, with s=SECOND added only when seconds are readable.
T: h=5 m=36
